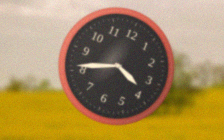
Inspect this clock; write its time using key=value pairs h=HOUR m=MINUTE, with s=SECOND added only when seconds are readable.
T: h=3 m=41
